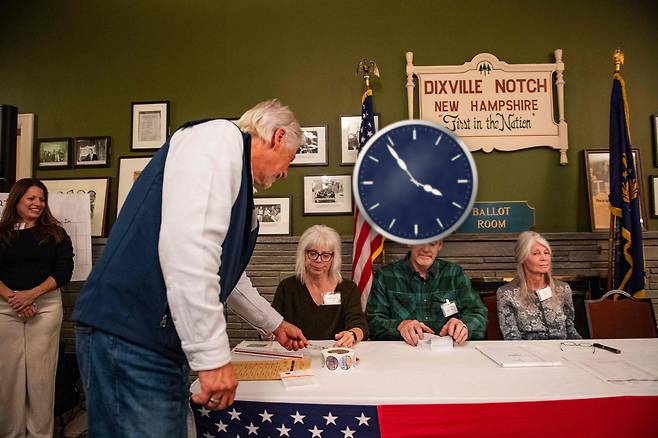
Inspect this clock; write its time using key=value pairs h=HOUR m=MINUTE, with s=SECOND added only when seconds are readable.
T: h=3 m=54
